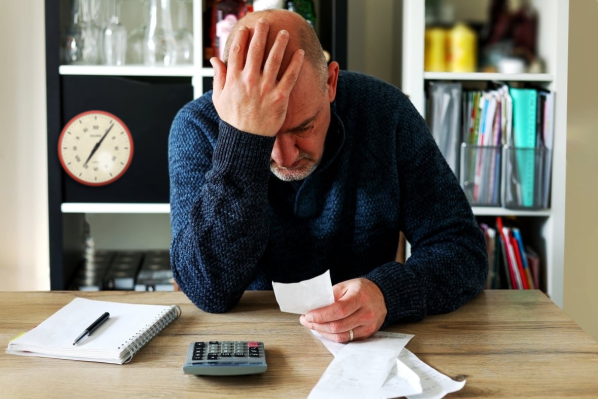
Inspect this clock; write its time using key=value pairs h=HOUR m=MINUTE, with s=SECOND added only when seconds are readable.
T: h=7 m=6
